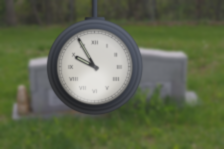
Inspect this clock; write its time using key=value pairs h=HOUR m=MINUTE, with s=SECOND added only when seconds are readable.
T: h=9 m=55
